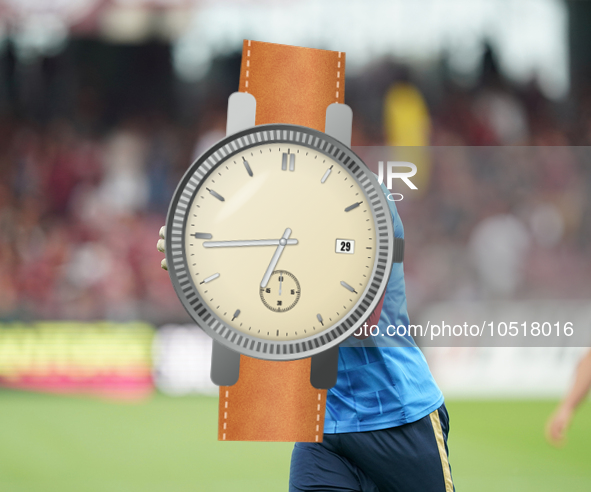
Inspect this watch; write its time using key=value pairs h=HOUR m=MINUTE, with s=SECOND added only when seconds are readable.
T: h=6 m=44
